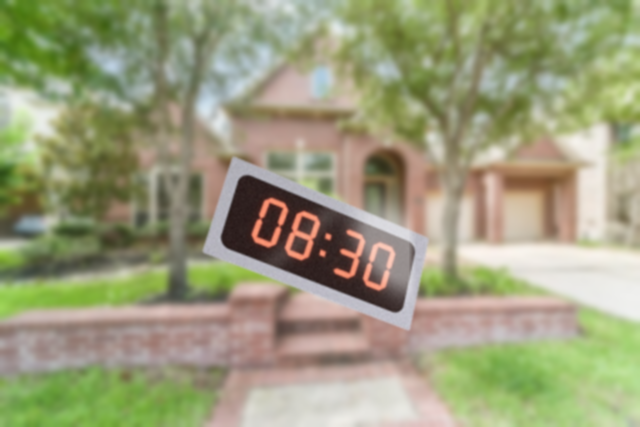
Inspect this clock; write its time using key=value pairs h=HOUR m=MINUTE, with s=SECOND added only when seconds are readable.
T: h=8 m=30
